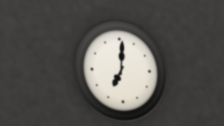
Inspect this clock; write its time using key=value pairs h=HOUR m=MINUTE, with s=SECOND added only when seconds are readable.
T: h=7 m=1
